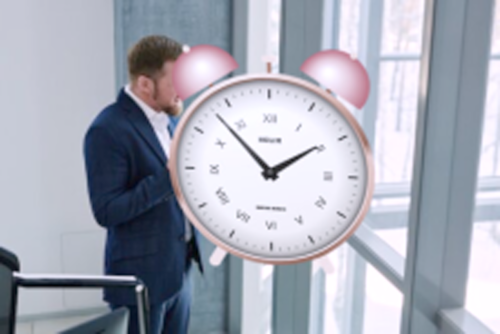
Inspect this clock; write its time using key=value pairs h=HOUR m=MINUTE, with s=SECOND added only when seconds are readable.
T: h=1 m=53
